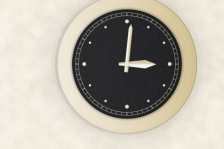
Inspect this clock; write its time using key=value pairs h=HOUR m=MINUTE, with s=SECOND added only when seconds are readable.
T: h=3 m=1
